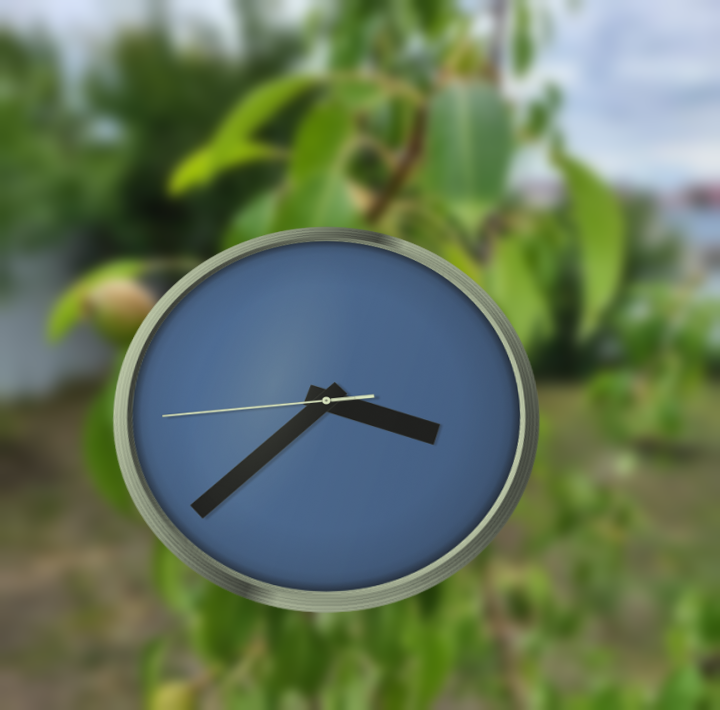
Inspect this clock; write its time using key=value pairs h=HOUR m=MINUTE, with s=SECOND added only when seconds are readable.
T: h=3 m=37 s=44
